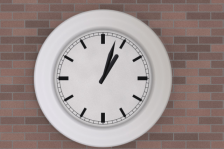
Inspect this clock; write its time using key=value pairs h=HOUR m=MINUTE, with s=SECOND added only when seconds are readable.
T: h=1 m=3
